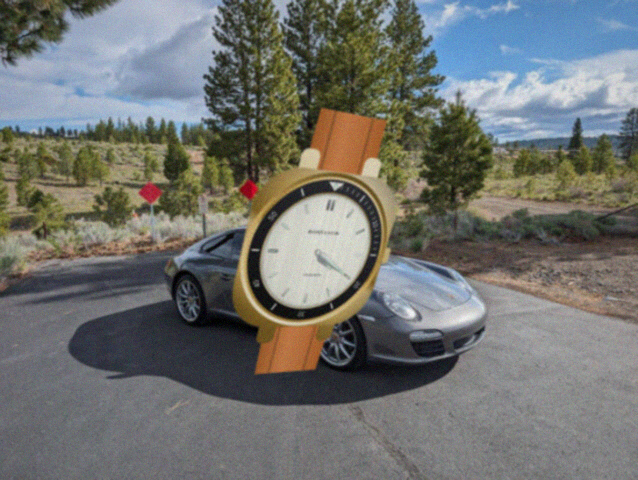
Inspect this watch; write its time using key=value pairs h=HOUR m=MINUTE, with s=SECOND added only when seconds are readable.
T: h=4 m=20
